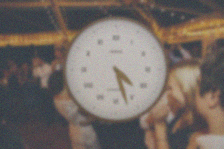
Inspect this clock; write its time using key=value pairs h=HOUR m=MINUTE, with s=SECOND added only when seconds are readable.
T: h=4 m=27
